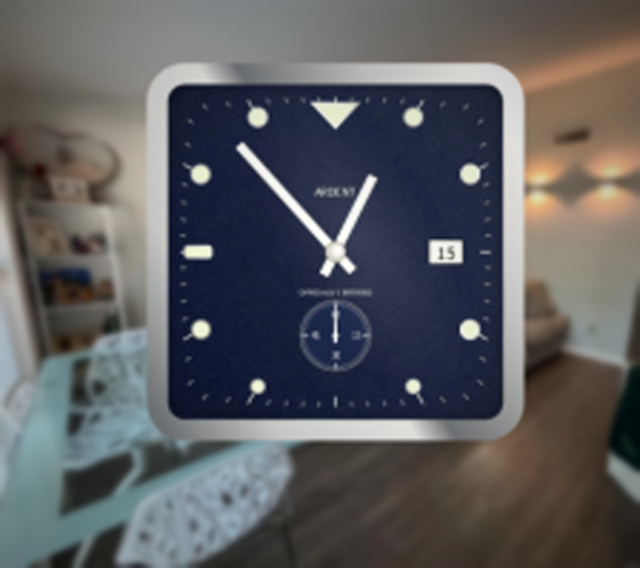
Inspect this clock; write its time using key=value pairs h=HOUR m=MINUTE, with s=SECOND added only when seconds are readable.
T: h=12 m=53
